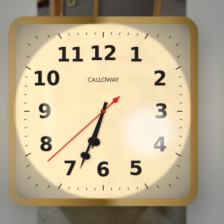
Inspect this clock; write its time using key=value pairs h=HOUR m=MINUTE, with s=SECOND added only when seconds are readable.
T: h=6 m=33 s=38
